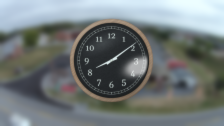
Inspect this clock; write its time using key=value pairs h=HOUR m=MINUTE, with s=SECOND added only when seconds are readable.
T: h=8 m=9
